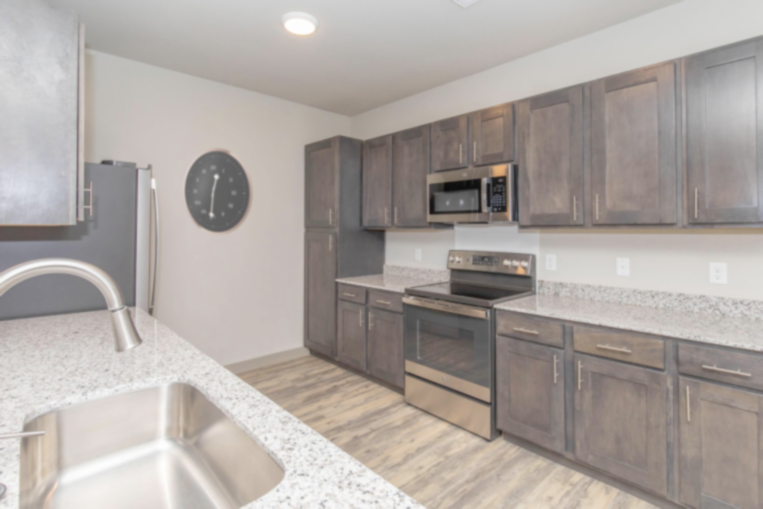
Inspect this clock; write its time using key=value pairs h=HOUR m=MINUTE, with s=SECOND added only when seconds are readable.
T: h=12 m=31
